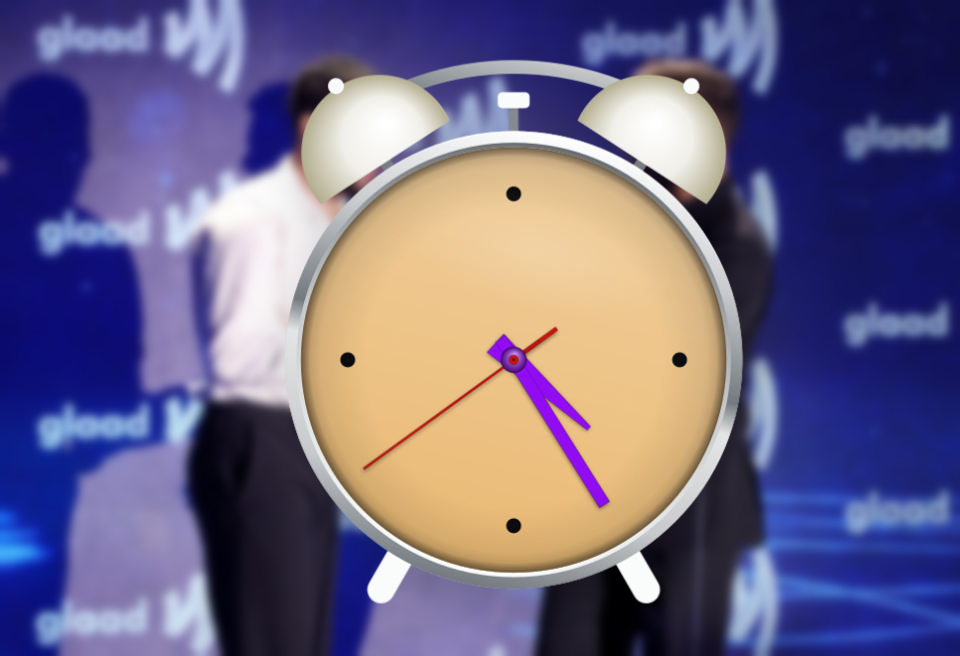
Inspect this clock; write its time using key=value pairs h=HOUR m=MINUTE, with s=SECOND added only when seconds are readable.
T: h=4 m=24 s=39
